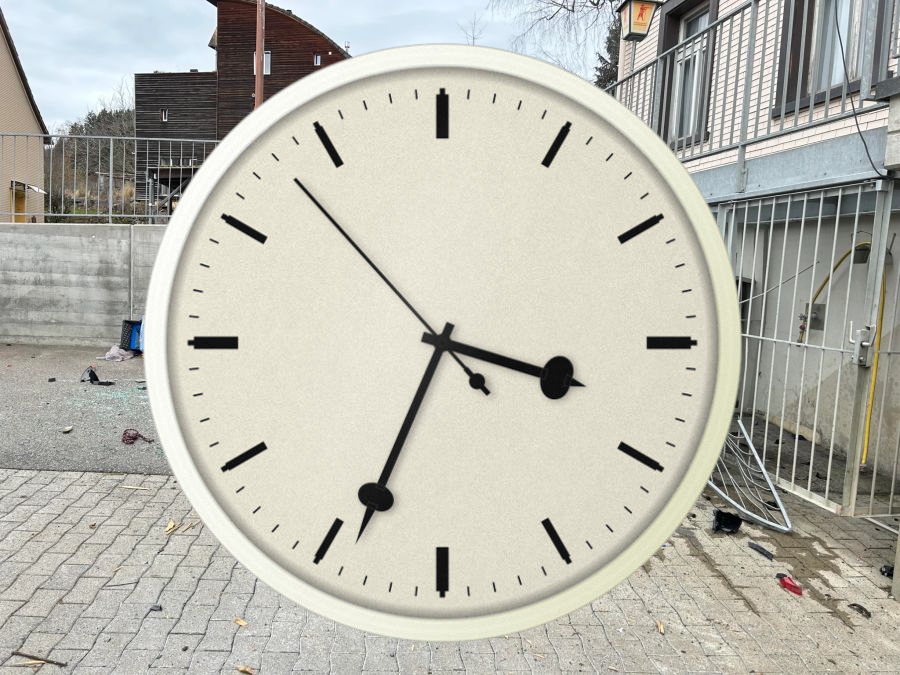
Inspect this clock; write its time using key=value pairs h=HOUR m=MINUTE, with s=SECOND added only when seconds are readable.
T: h=3 m=33 s=53
